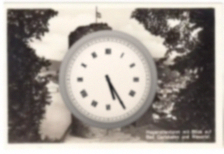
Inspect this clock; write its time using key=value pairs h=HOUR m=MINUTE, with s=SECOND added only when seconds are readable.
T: h=5 m=25
